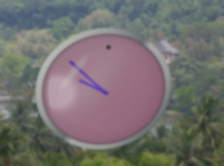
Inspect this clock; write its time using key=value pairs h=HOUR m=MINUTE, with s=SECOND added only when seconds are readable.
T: h=9 m=52
